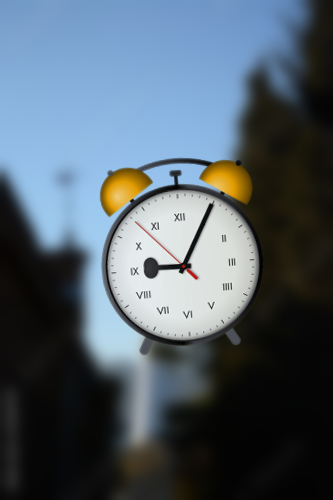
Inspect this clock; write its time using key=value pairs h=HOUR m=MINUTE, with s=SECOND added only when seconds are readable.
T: h=9 m=4 s=53
